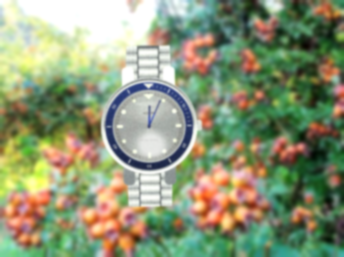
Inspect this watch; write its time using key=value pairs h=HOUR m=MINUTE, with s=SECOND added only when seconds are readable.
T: h=12 m=4
